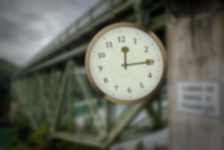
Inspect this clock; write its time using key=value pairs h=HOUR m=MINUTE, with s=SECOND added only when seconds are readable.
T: h=12 m=15
